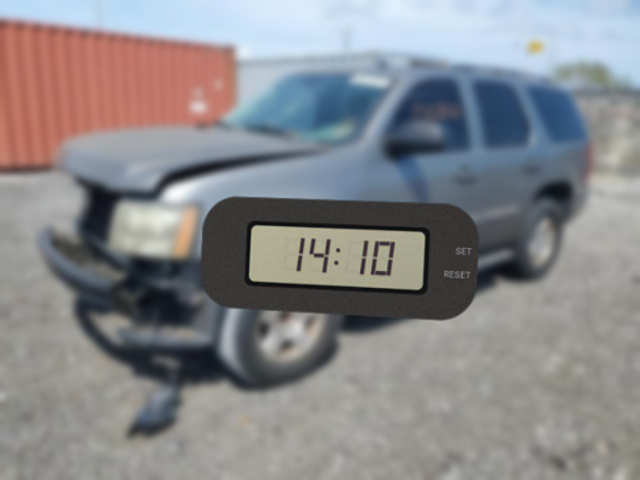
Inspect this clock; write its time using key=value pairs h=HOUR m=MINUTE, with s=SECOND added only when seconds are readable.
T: h=14 m=10
